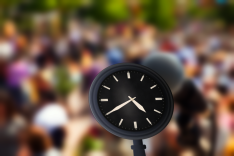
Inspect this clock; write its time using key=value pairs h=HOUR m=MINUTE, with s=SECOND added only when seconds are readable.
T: h=4 m=40
